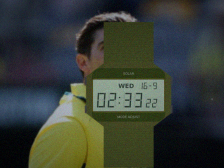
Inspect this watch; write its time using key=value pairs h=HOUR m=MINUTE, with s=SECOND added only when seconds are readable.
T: h=2 m=33 s=22
